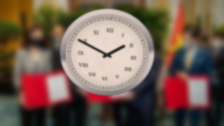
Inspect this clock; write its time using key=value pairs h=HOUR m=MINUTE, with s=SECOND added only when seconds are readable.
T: h=1 m=49
